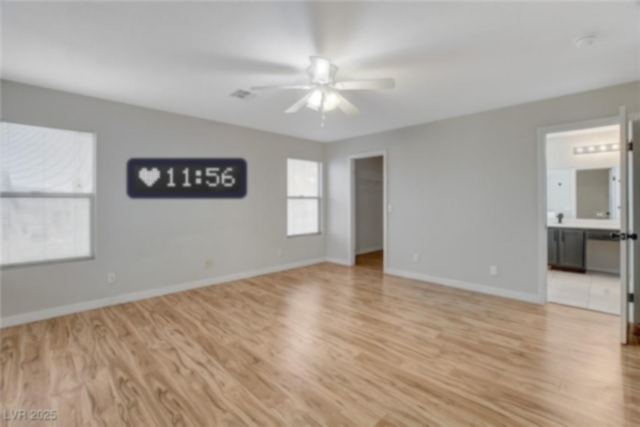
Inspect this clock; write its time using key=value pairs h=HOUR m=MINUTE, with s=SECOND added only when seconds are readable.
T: h=11 m=56
